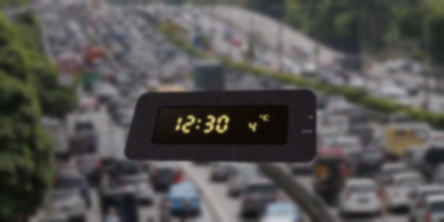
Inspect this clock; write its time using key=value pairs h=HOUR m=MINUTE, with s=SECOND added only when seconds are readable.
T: h=12 m=30
